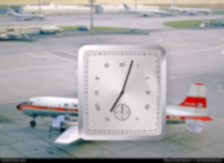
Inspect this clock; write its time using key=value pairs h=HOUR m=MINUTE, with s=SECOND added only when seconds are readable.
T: h=7 m=3
